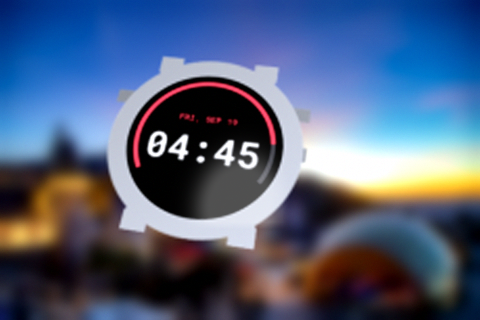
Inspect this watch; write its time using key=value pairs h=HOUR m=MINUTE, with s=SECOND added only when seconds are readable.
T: h=4 m=45
